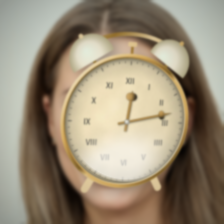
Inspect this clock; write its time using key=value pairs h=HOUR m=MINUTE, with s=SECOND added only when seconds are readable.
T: h=12 m=13
